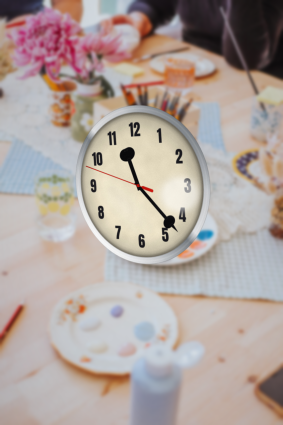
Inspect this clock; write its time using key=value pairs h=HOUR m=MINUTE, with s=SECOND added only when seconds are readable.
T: h=11 m=22 s=48
